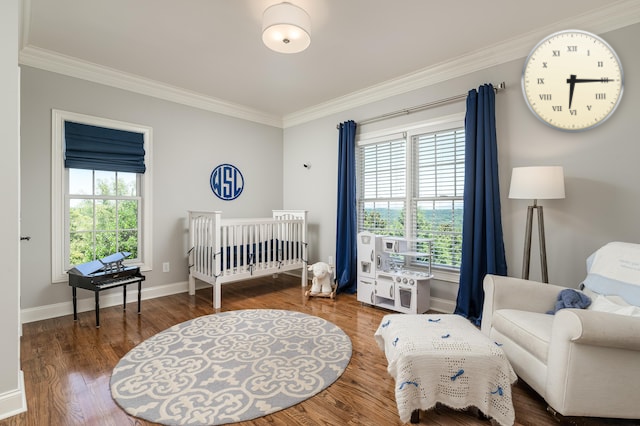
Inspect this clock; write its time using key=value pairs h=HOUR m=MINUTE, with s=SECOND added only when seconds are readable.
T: h=6 m=15
